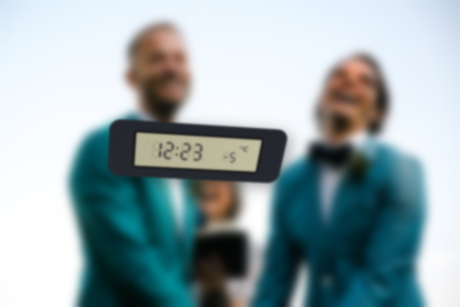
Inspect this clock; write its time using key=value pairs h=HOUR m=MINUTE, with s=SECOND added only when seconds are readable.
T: h=12 m=23
